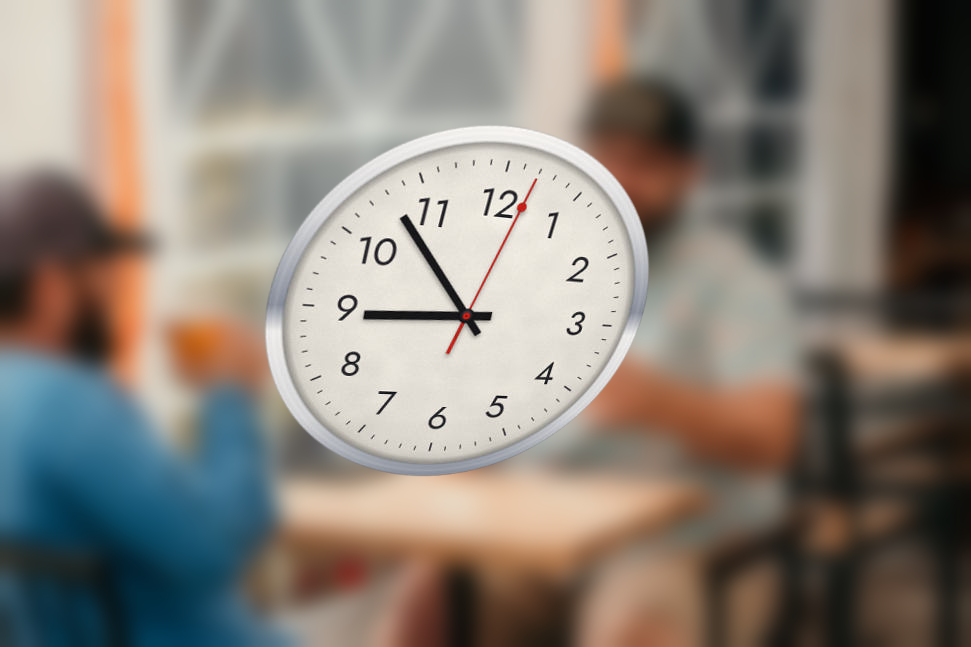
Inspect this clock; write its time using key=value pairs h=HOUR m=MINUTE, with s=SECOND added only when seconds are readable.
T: h=8 m=53 s=2
